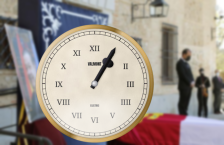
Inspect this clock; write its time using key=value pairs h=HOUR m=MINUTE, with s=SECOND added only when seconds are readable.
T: h=1 m=5
